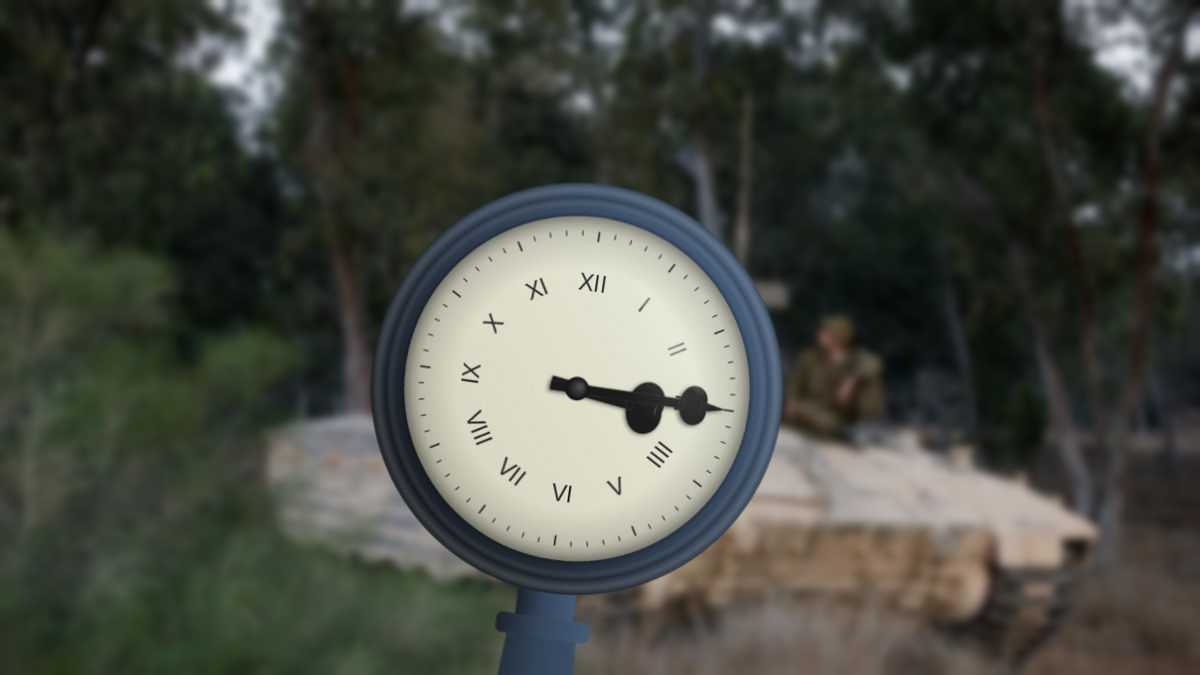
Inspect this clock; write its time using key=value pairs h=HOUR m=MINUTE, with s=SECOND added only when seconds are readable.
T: h=3 m=15
